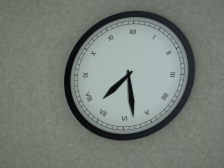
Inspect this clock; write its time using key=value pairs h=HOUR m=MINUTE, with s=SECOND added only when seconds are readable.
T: h=7 m=28
